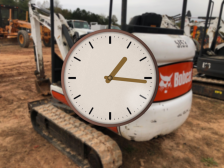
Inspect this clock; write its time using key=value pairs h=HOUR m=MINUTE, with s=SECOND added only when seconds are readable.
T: h=1 m=16
